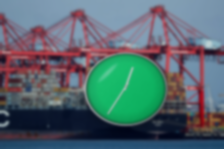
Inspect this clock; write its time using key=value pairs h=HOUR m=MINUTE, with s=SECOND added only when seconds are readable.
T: h=12 m=35
